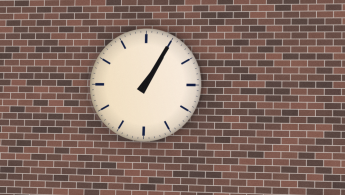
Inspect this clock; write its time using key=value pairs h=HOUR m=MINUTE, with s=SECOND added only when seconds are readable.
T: h=1 m=5
